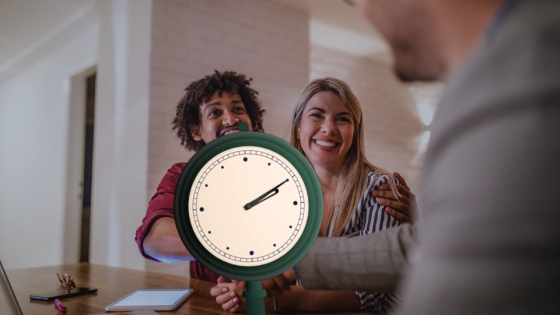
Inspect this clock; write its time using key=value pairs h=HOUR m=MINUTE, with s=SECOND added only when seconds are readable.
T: h=2 m=10
